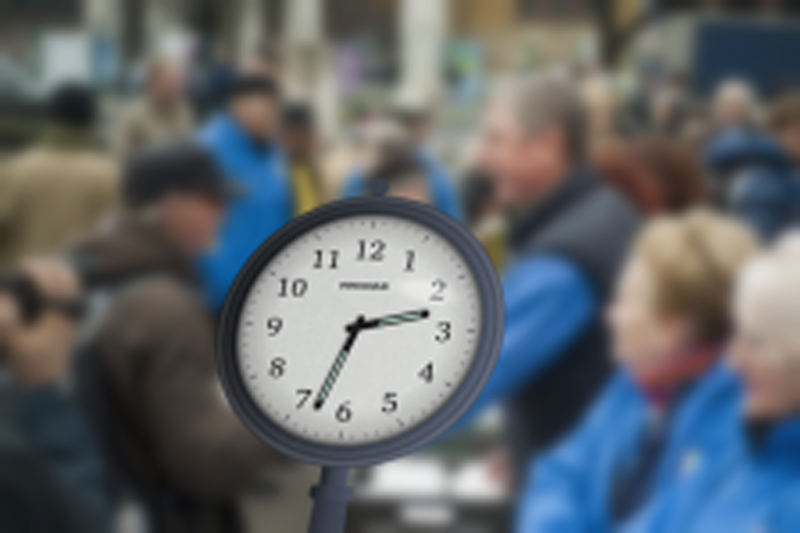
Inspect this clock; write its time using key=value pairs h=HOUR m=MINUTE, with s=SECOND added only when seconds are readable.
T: h=2 m=33
